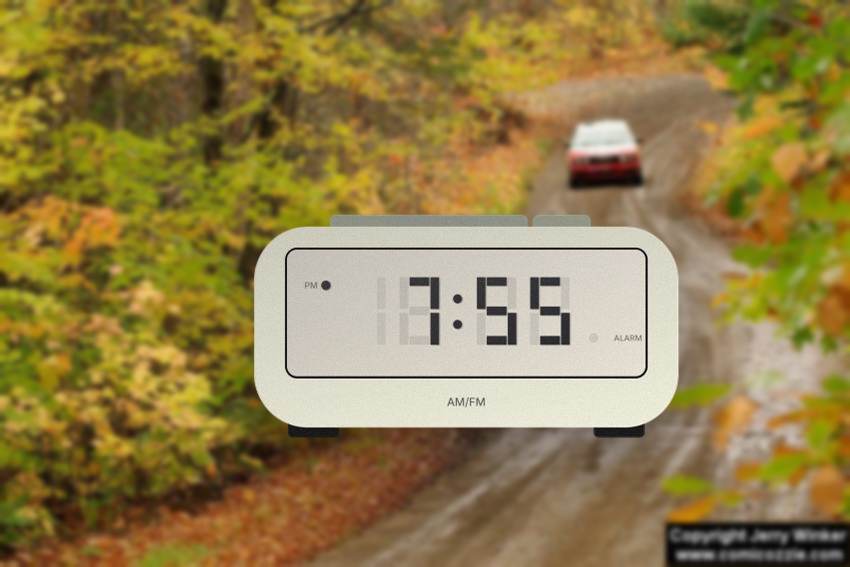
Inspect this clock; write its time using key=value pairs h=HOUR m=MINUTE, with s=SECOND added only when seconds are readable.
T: h=7 m=55
